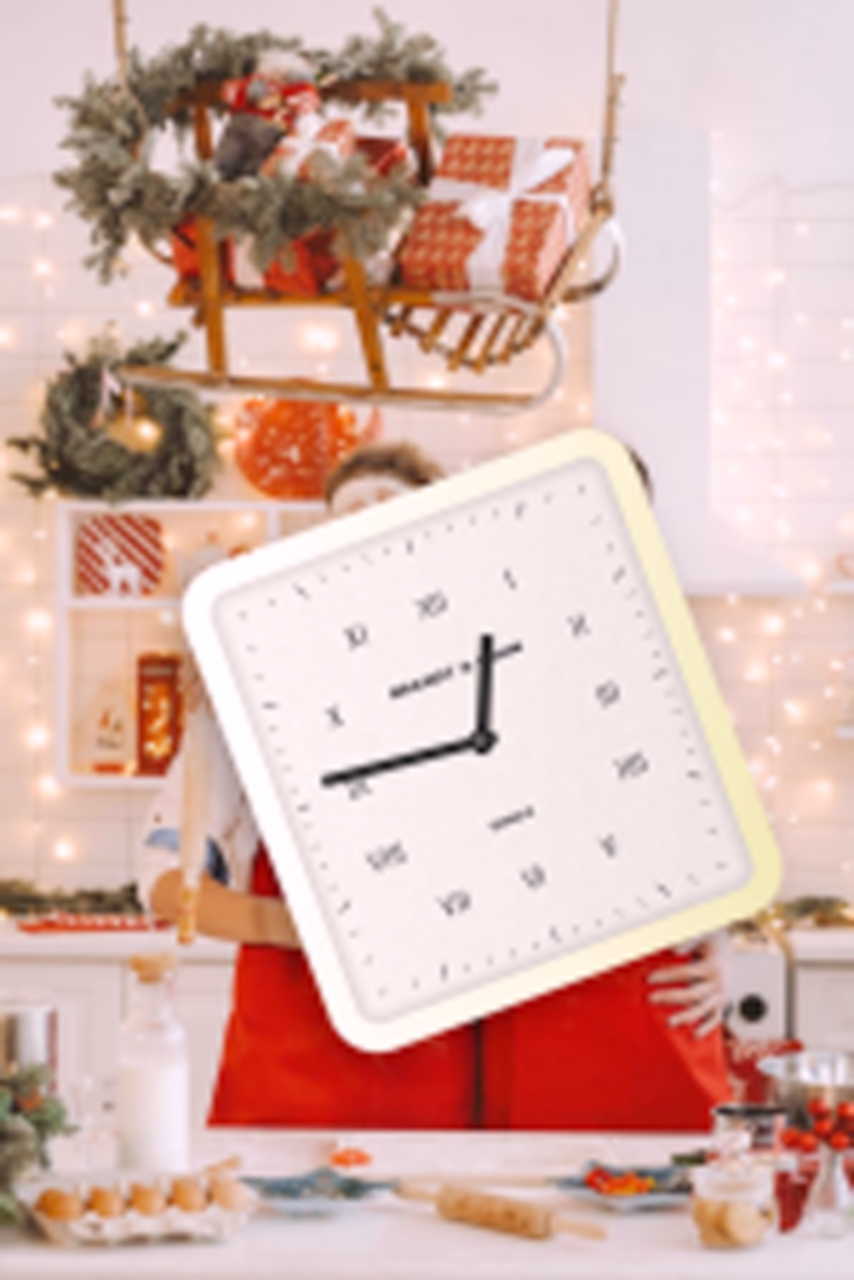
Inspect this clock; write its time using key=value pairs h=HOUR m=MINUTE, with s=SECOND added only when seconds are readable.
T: h=12 m=46
